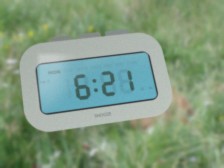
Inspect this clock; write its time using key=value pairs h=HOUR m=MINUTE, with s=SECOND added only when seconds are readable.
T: h=6 m=21
